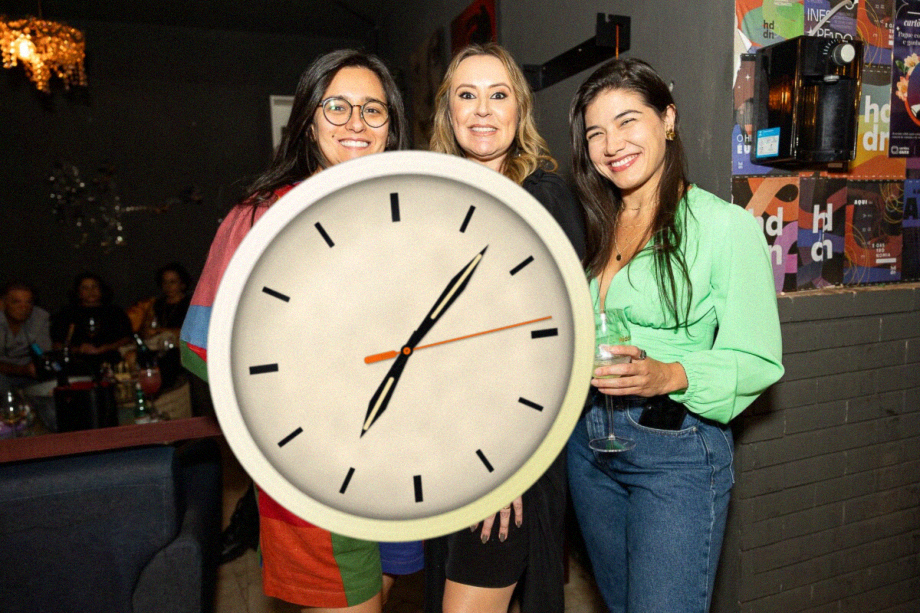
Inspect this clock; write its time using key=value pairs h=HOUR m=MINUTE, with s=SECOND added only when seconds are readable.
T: h=7 m=7 s=14
